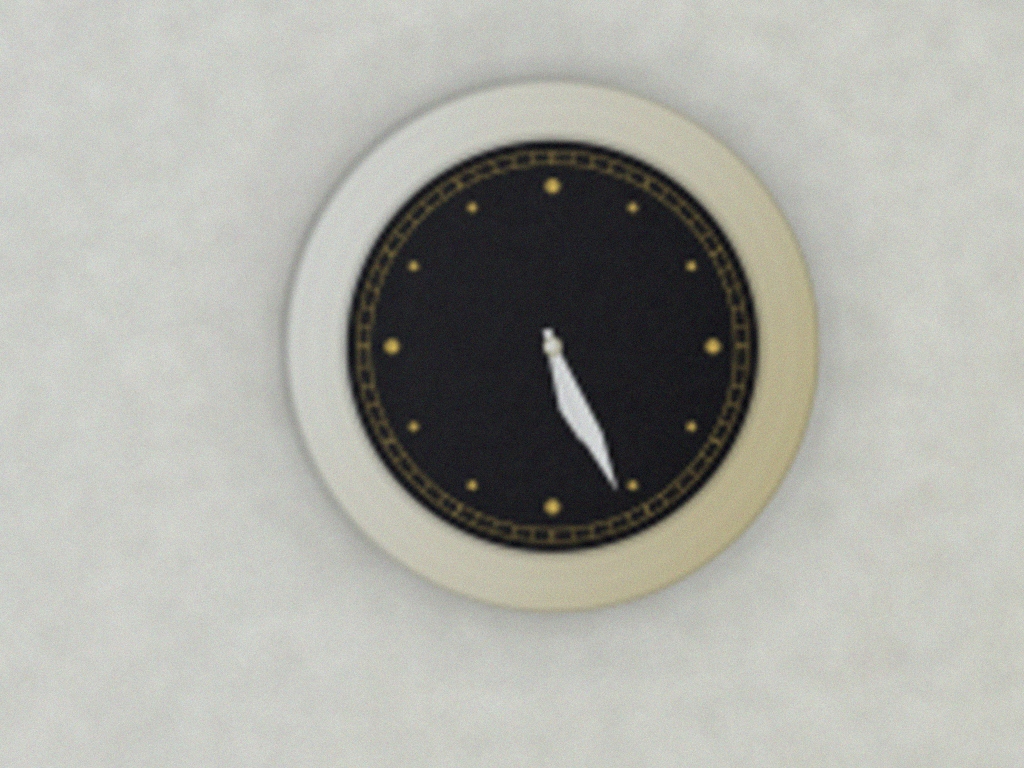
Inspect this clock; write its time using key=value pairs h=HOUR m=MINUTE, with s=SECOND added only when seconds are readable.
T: h=5 m=26
